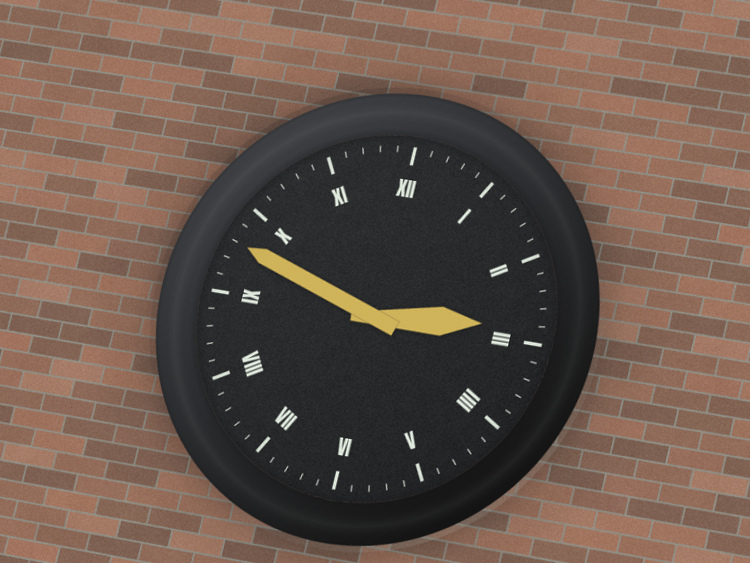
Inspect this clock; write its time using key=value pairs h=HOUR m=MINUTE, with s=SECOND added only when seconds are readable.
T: h=2 m=48
